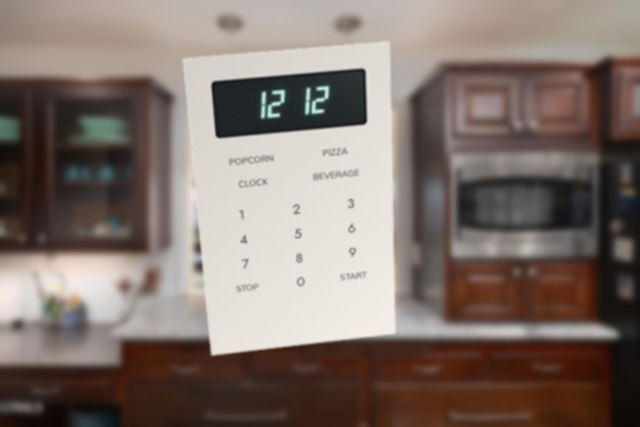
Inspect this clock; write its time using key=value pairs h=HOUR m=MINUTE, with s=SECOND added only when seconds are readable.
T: h=12 m=12
